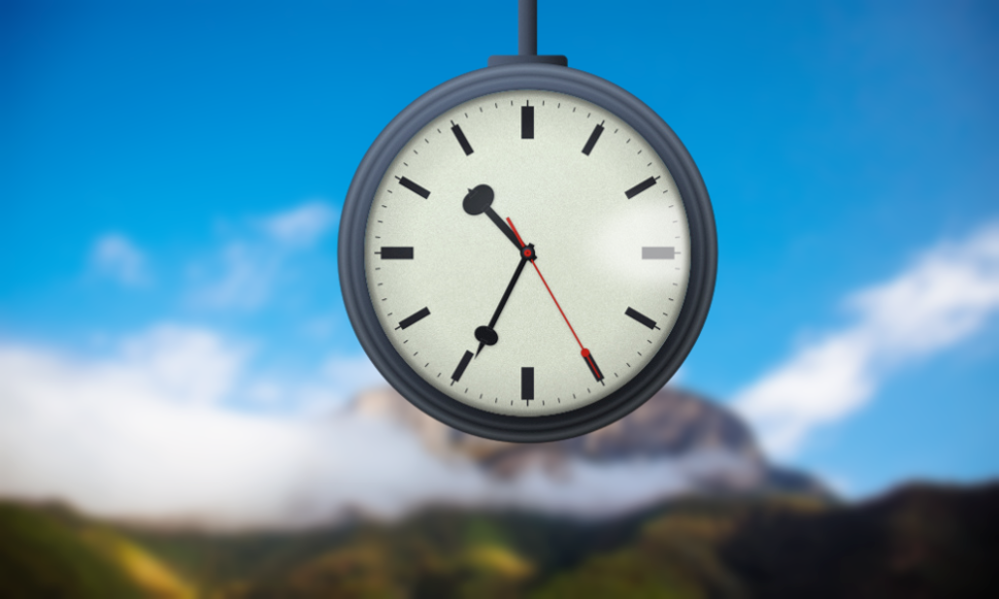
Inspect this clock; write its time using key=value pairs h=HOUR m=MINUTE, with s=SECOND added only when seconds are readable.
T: h=10 m=34 s=25
